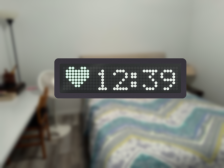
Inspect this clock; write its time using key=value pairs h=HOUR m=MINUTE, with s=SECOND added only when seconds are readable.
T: h=12 m=39
